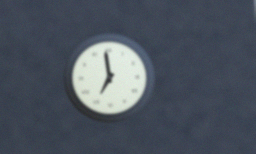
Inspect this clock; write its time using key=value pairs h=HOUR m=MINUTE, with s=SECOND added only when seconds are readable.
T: h=6 m=59
